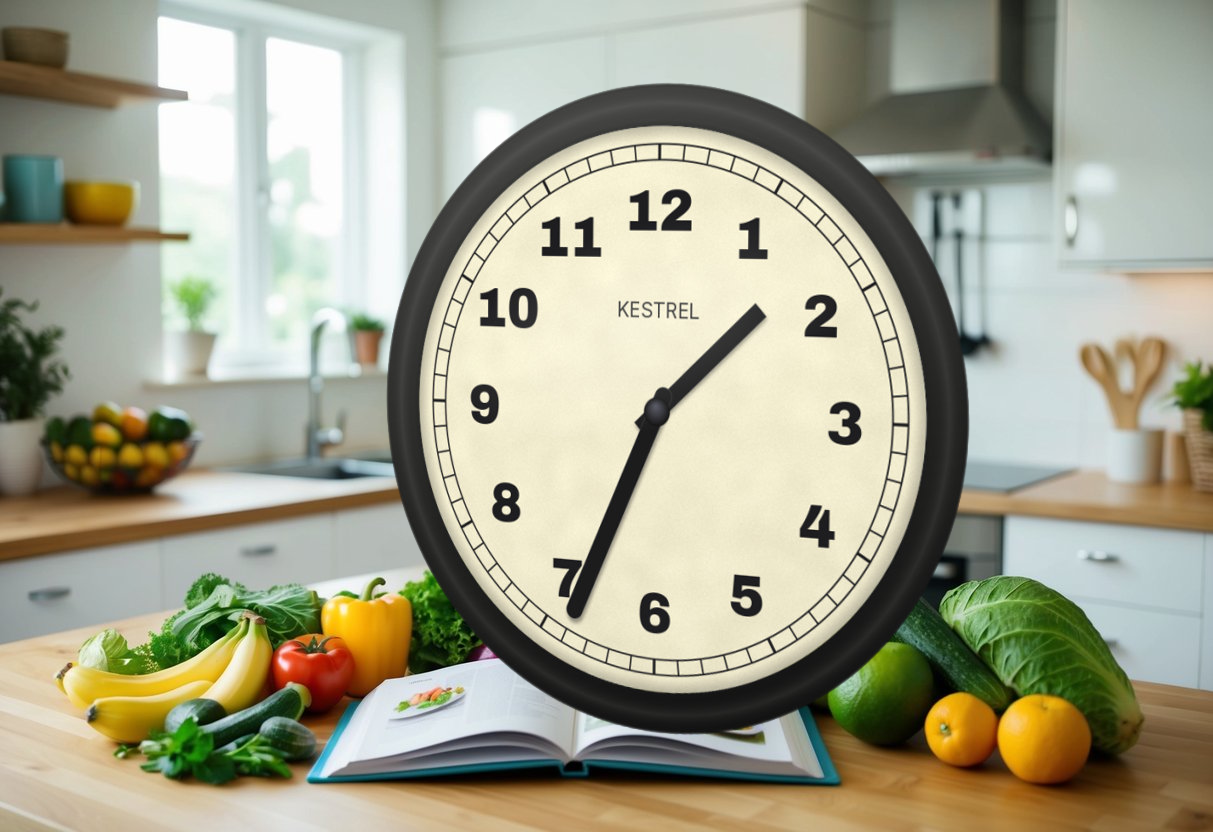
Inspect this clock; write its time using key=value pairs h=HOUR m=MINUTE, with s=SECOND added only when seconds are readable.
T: h=1 m=34
